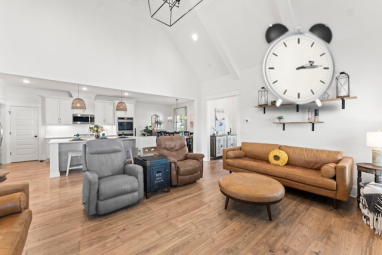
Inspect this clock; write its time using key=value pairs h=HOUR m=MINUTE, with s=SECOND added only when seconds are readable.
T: h=2 m=14
